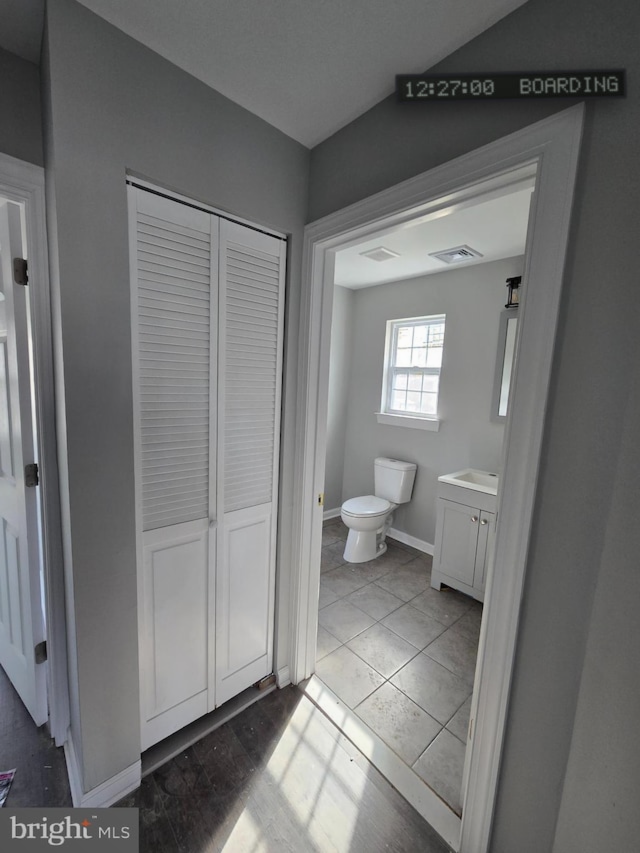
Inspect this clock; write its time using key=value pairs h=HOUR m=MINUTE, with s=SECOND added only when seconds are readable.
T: h=12 m=27 s=0
